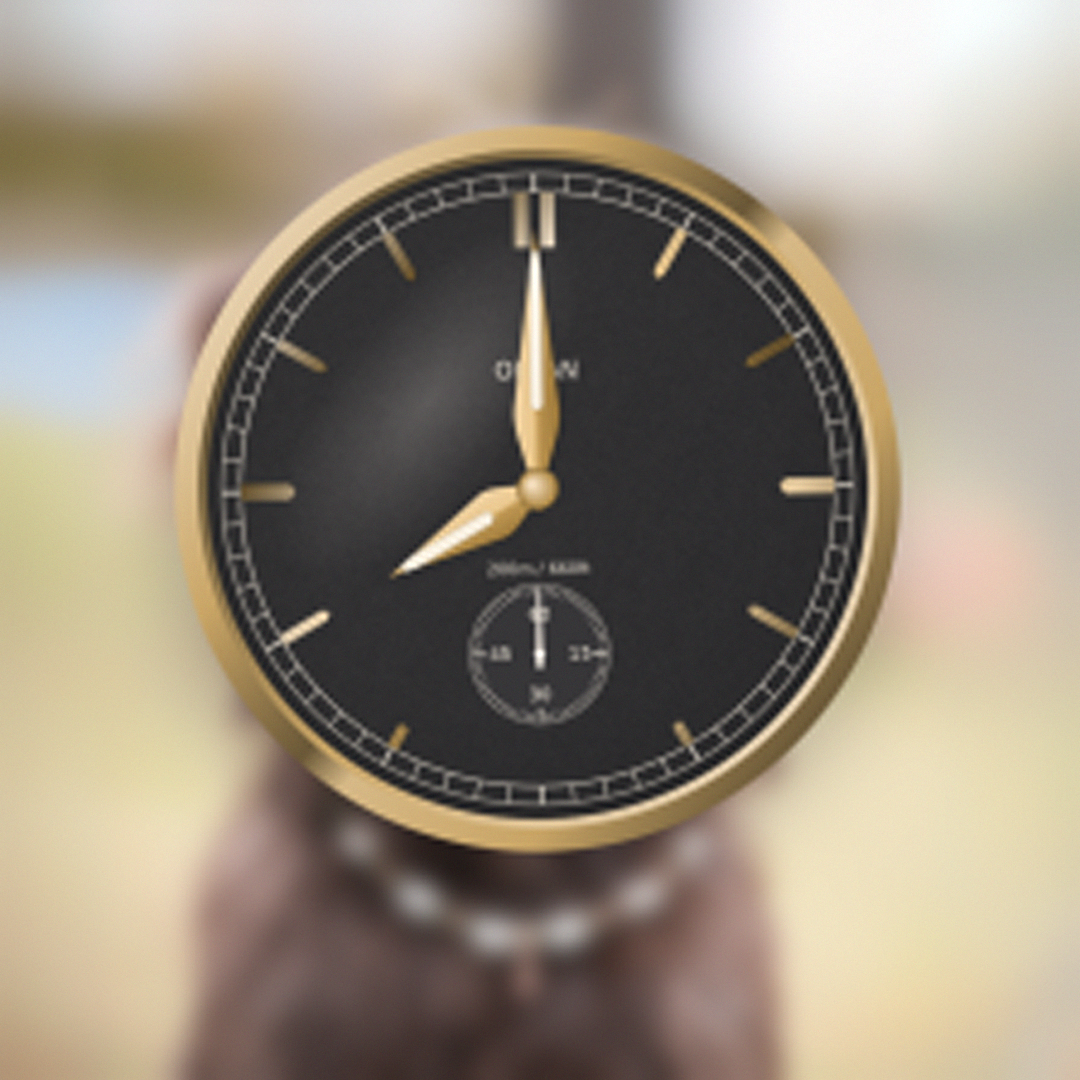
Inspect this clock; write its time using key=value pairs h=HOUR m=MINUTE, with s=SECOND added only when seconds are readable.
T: h=8 m=0
